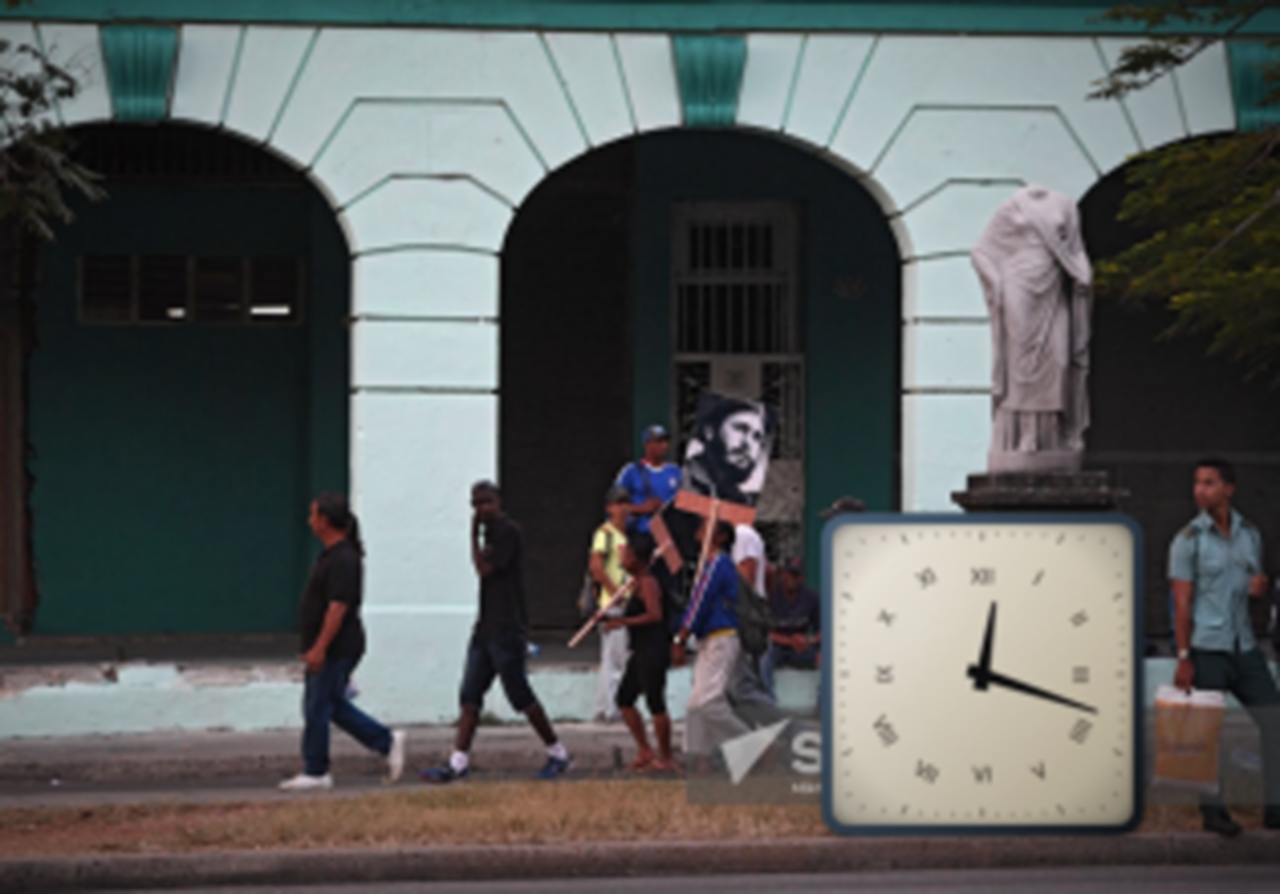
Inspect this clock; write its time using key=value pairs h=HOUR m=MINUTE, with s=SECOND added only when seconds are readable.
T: h=12 m=18
